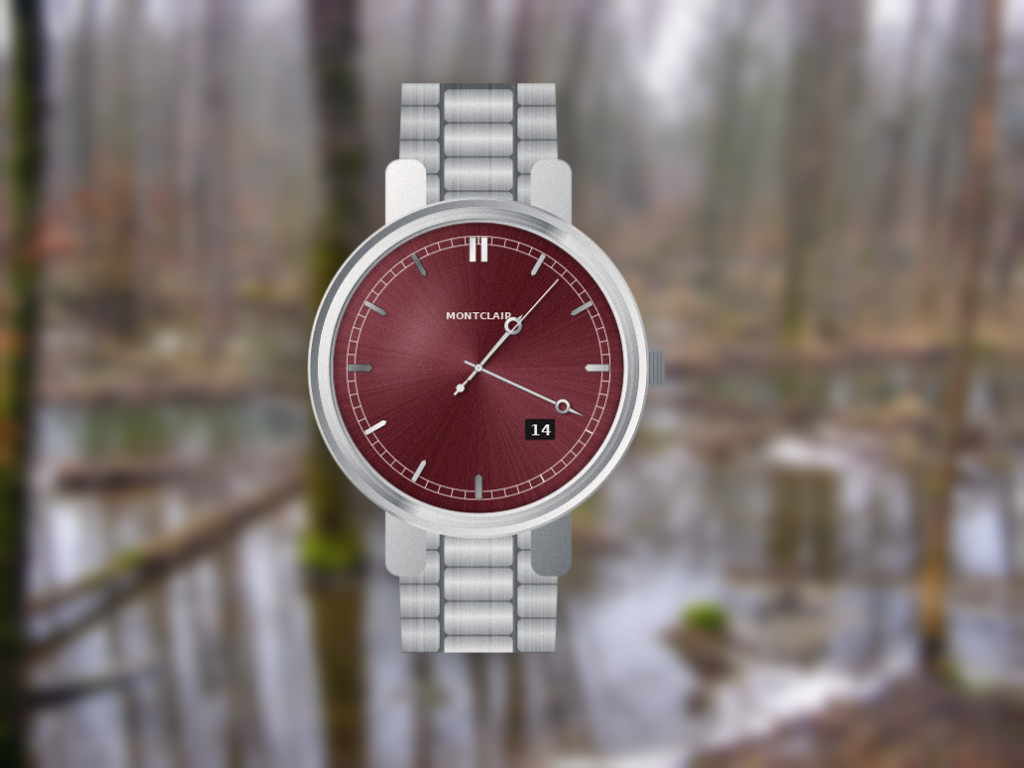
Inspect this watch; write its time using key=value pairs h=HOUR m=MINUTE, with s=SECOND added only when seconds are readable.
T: h=1 m=19 s=7
